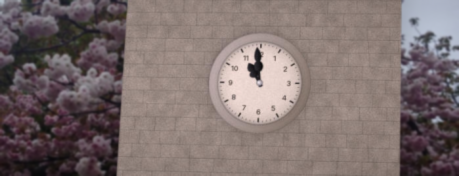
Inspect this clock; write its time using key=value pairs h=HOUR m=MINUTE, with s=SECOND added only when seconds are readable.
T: h=10 m=59
